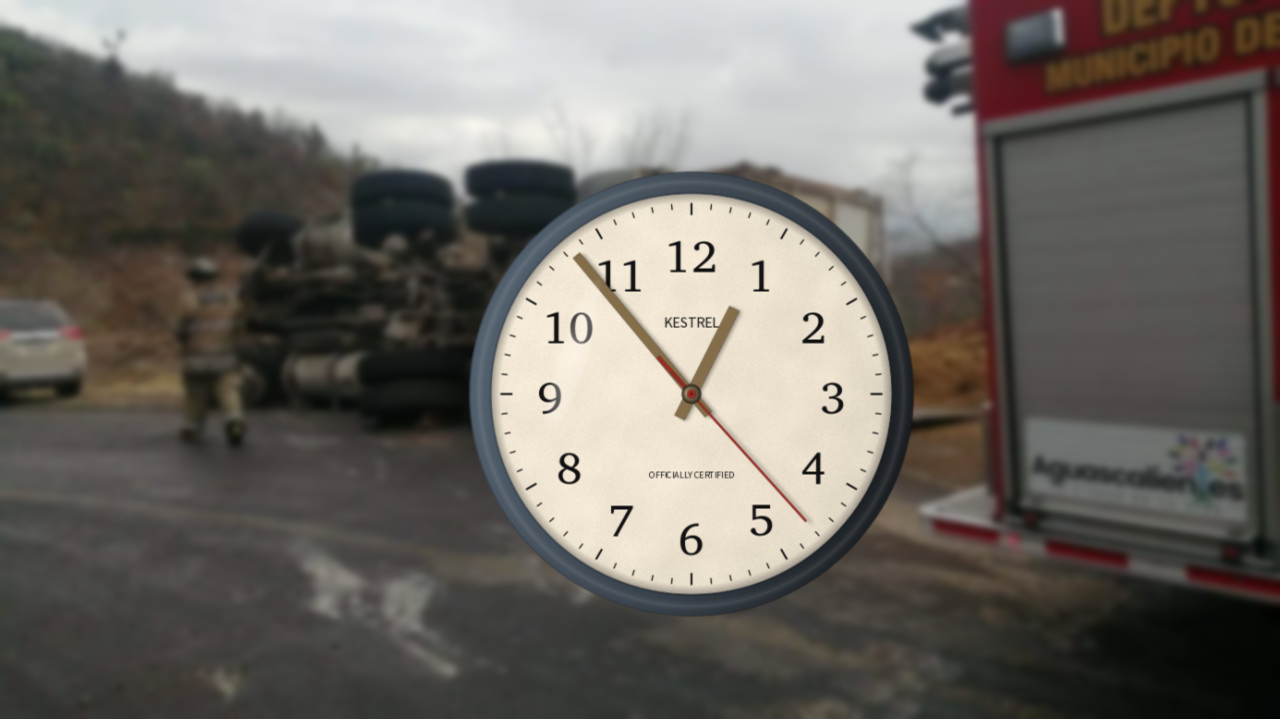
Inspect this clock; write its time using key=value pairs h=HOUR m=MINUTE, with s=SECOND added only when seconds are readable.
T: h=12 m=53 s=23
